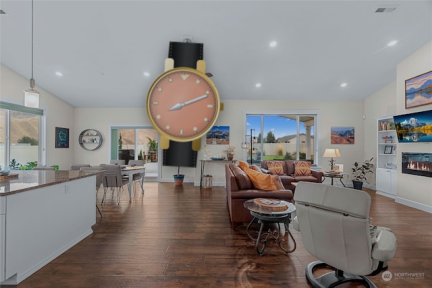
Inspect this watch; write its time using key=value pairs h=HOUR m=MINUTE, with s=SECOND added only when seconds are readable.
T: h=8 m=11
